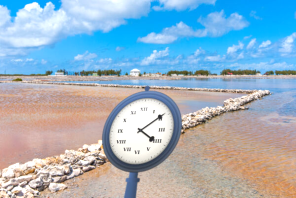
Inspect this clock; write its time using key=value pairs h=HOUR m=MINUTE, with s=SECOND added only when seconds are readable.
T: h=4 m=9
